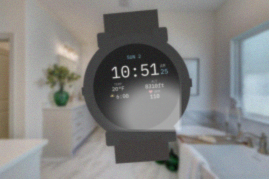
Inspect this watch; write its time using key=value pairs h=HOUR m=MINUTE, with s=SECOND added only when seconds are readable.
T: h=10 m=51
